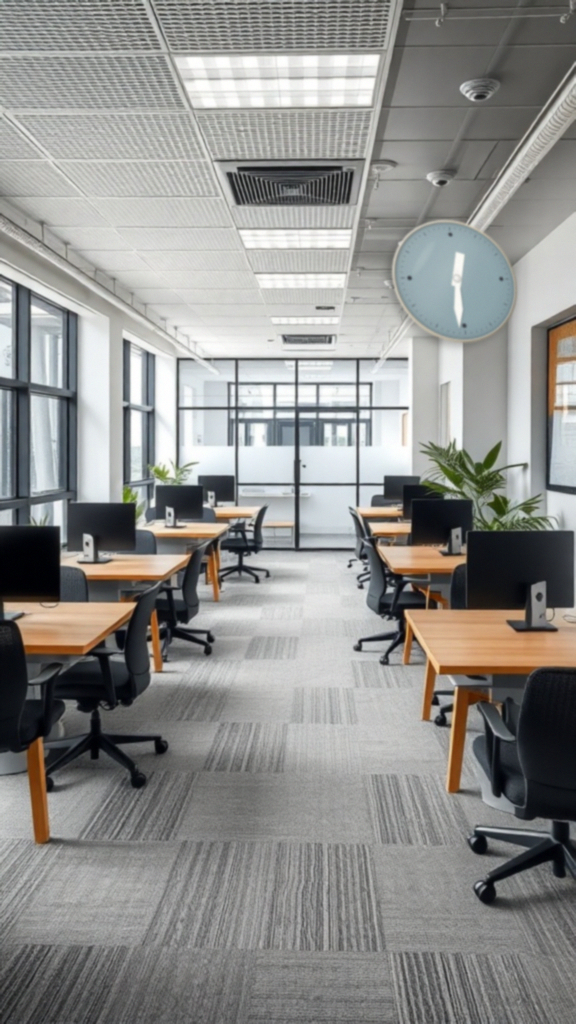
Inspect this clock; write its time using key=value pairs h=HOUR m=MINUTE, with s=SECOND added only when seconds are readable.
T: h=12 m=31
